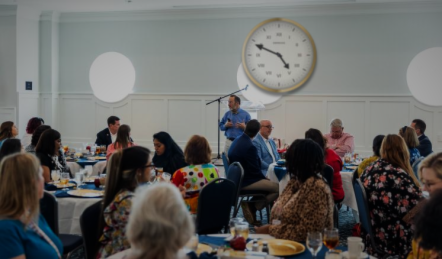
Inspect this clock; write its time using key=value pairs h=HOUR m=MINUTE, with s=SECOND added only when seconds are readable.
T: h=4 m=49
